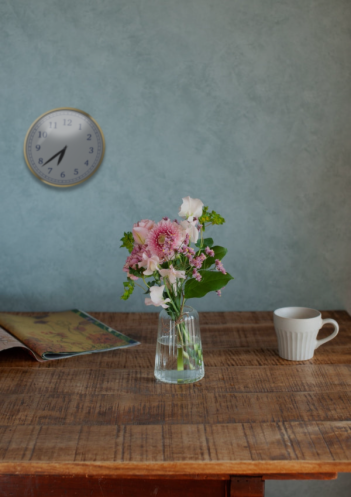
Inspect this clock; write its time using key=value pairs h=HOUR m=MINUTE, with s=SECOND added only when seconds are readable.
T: h=6 m=38
